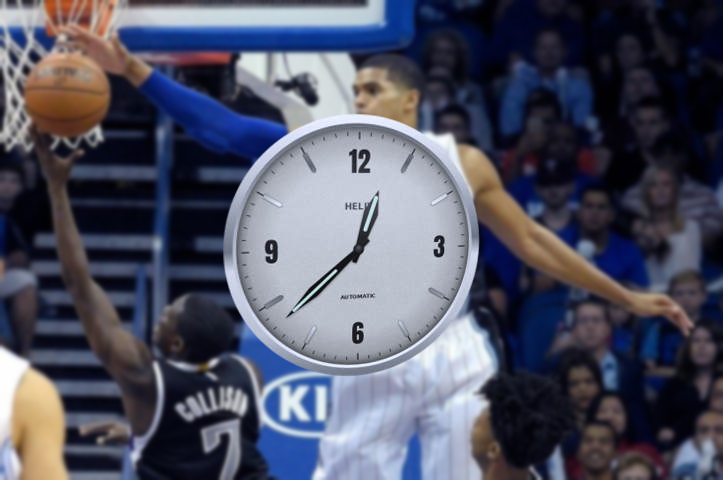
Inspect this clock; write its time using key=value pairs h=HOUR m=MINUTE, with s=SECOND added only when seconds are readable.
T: h=12 m=38
